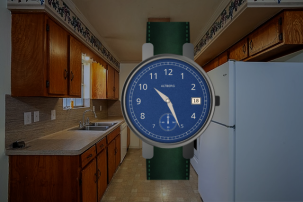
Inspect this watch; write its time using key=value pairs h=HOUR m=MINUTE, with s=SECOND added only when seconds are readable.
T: h=10 m=26
